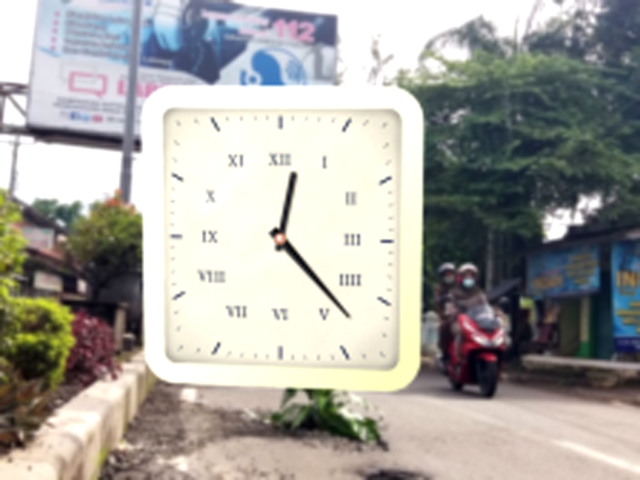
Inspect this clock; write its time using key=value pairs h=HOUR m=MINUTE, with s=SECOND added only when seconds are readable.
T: h=12 m=23
